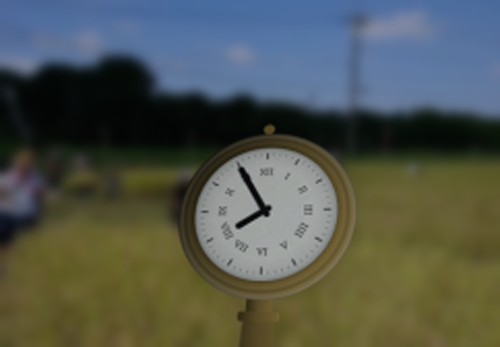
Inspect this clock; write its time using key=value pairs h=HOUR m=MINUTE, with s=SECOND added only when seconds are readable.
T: h=7 m=55
